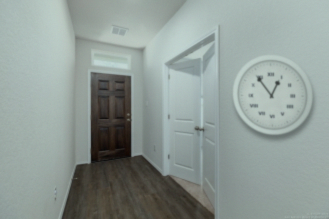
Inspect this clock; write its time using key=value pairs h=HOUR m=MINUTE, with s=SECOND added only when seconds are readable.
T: h=12 m=54
